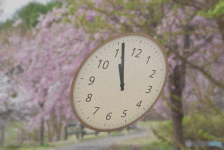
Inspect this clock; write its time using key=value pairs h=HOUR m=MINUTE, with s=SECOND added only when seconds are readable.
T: h=10 m=56
